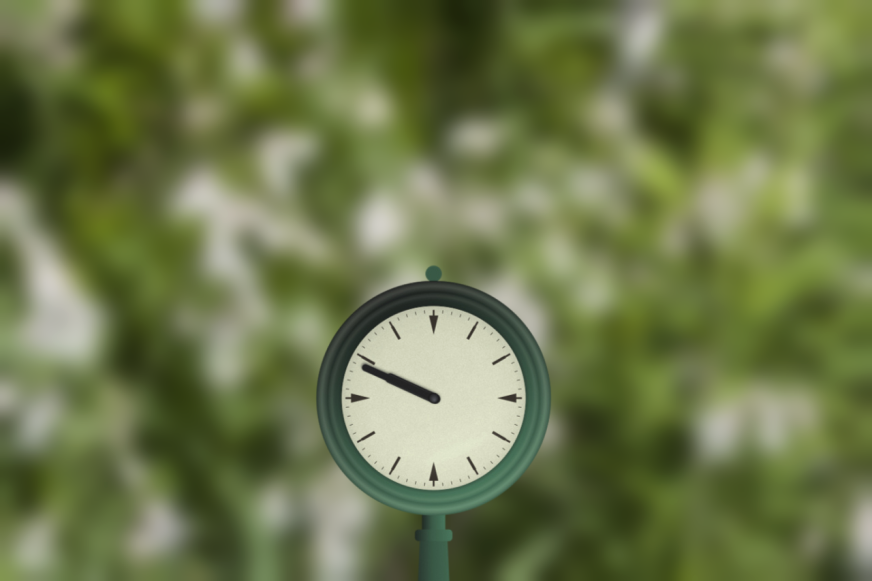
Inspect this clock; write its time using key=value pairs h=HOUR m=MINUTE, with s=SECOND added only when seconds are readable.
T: h=9 m=49
